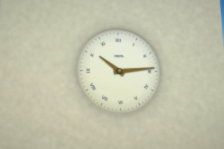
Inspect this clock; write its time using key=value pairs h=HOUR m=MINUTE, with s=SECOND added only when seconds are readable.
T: h=10 m=14
